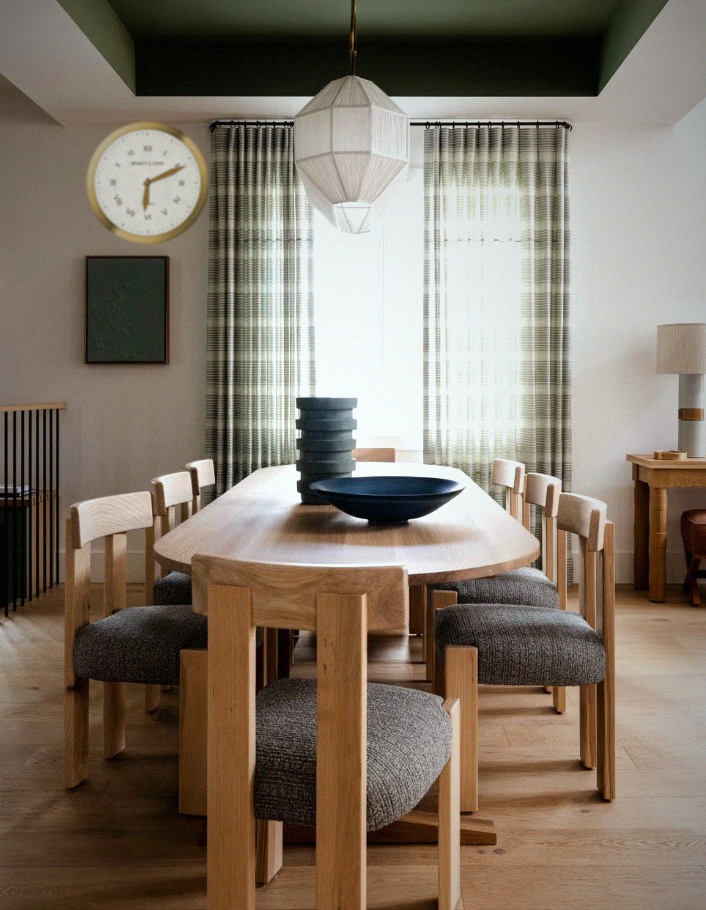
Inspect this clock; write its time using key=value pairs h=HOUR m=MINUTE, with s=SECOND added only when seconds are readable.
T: h=6 m=11
